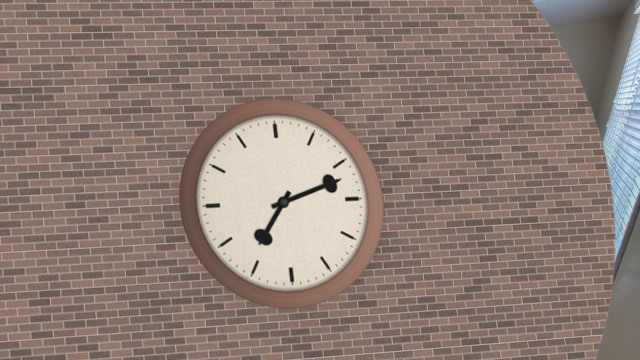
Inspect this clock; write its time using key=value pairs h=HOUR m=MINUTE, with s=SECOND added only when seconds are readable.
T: h=7 m=12
